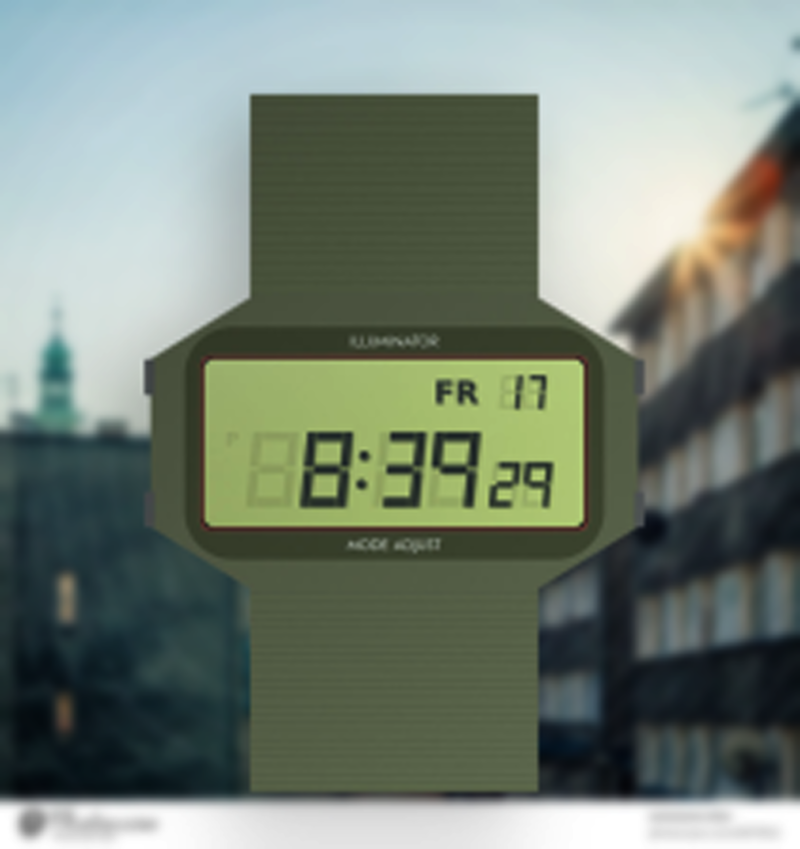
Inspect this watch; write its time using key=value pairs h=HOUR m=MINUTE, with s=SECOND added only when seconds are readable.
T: h=8 m=39 s=29
